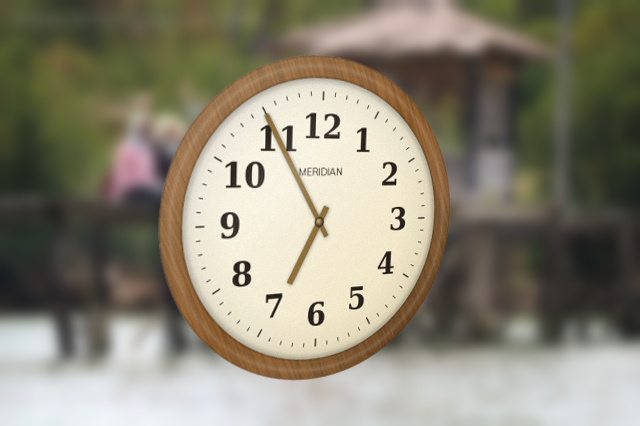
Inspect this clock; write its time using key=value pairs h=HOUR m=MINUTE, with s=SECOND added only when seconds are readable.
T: h=6 m=55
